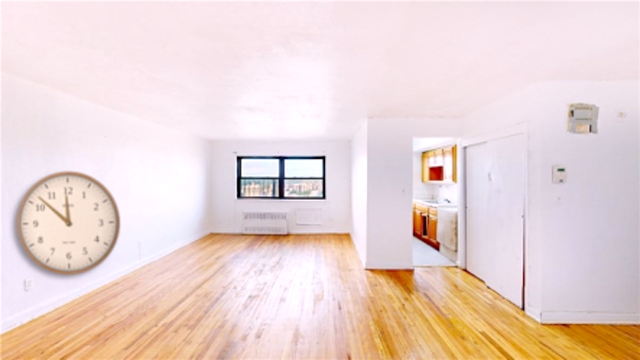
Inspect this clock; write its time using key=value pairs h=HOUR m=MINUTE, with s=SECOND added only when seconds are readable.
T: h=11 m=52
